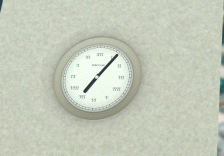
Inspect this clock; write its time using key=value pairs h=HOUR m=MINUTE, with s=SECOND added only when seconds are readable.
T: h=7 m=6
